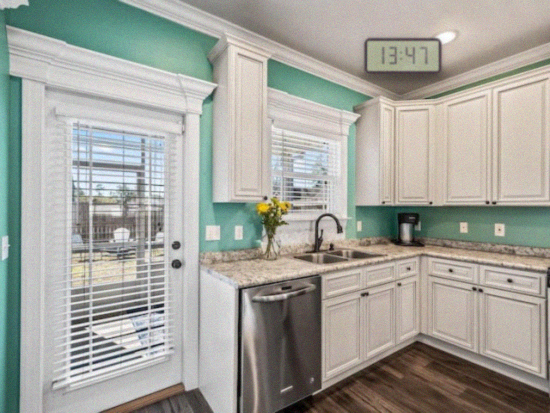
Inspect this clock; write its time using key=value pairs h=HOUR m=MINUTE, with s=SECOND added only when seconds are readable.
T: h=13 m=47
